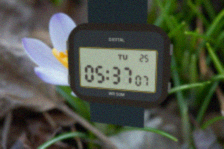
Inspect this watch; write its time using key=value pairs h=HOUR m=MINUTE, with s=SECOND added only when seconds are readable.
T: h=5 m=37 s=7
